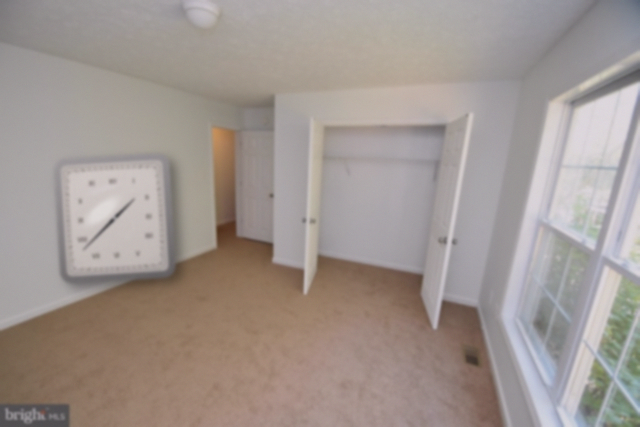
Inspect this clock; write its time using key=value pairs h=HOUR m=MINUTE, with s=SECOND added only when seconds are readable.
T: h=1 m=38
